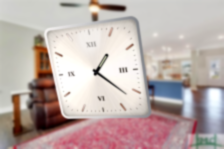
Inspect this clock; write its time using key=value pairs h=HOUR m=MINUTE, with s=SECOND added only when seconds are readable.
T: h=1 m=22
